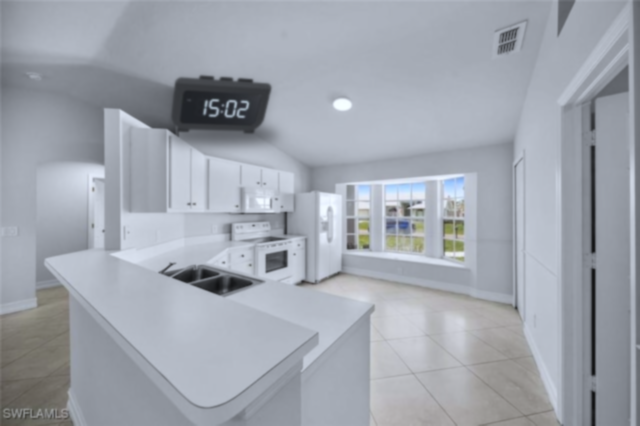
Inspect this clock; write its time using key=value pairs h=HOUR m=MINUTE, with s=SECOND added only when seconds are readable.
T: h=15 m=2
